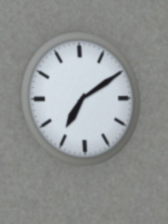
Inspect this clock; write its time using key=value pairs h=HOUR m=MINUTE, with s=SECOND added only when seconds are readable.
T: h=7 m=10
